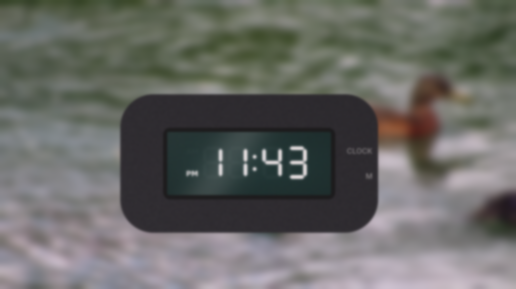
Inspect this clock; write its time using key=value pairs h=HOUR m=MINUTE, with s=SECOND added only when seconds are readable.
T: h=11 m=43
